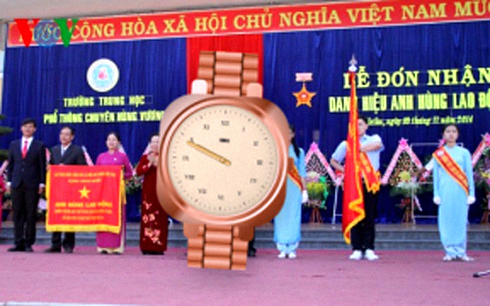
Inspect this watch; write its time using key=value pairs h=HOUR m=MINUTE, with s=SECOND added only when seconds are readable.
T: h=9 m=49
